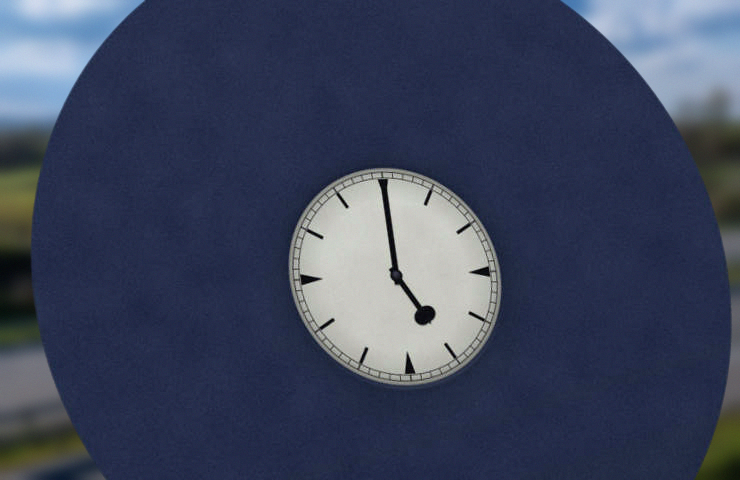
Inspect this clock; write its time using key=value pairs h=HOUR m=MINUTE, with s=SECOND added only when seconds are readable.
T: h=5 m=0
